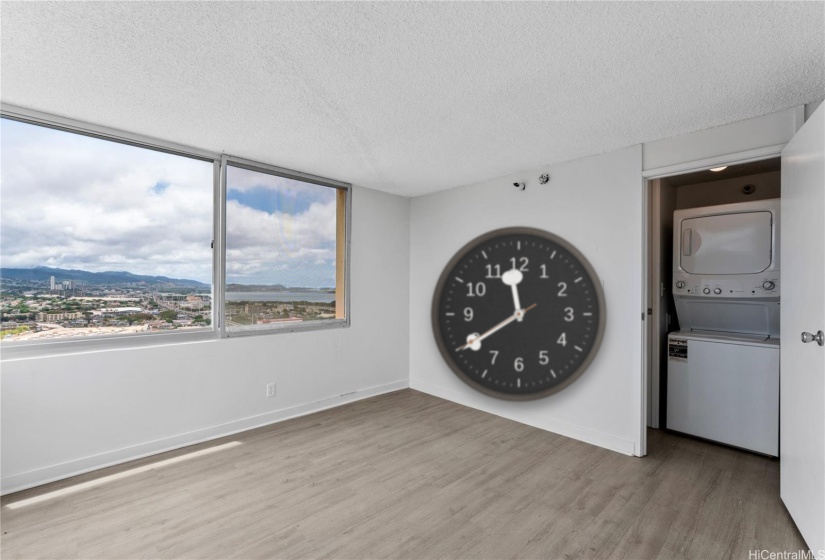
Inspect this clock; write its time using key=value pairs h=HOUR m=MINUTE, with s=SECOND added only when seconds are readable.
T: h=11 m=39 s=40
